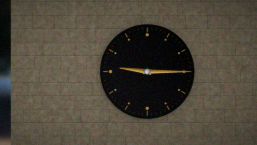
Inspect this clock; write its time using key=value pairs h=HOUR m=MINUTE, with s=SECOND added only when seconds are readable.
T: h=9 m=15
